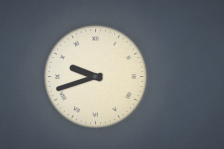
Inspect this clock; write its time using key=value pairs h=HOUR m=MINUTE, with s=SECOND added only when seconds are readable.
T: h=9 m=42
